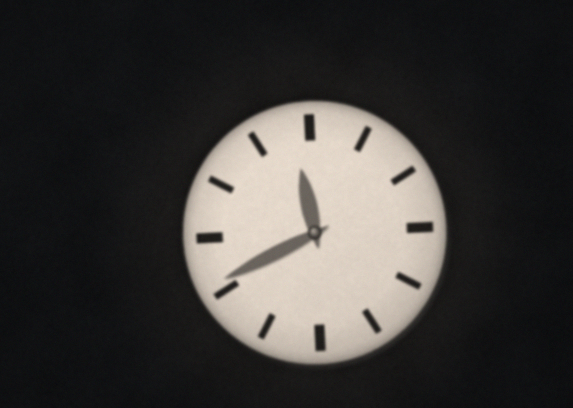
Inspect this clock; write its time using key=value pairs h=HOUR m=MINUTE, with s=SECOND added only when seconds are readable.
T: h=11 m=41
